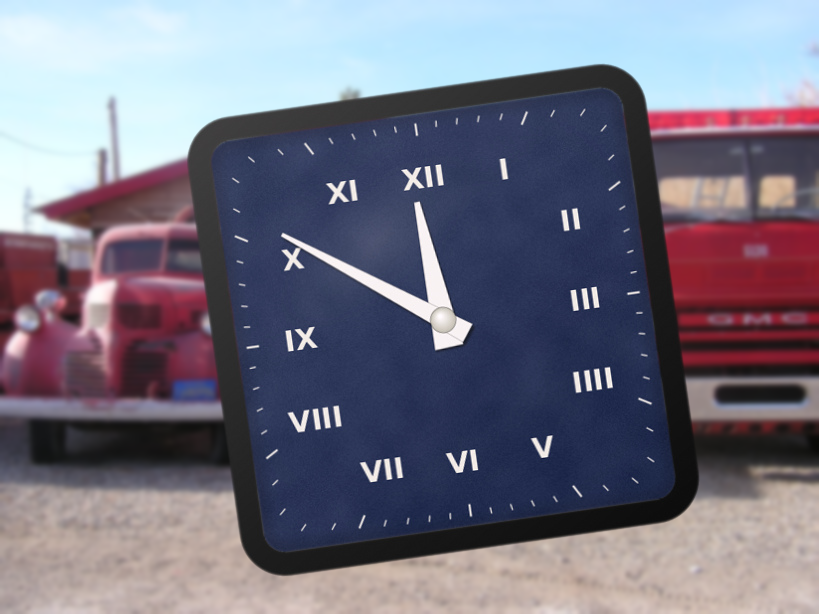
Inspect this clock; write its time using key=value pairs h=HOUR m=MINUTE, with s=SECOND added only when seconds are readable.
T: h=11 m=51
